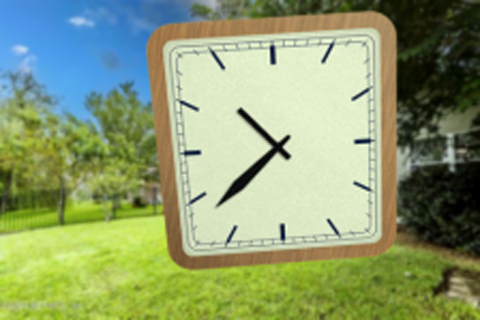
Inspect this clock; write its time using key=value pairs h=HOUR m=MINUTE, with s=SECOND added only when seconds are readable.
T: h=10 m=38
